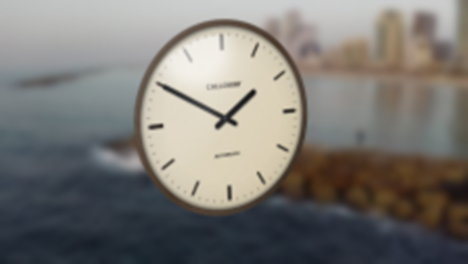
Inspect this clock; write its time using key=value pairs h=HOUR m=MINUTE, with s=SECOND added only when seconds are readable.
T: h=1 m=50
